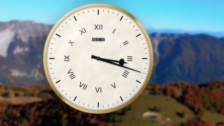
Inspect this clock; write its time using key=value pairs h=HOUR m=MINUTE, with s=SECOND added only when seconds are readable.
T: h=3 m=18
